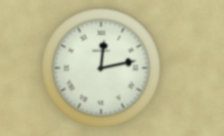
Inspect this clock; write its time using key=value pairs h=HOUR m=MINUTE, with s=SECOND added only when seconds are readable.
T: h=12 m=13
